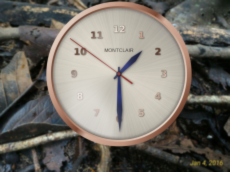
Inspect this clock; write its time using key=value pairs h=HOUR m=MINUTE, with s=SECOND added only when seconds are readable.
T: h=1 m=29 s=51
